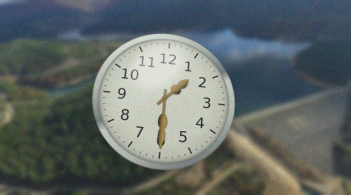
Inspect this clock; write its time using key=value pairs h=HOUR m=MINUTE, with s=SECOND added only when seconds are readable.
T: h=1 m=30
